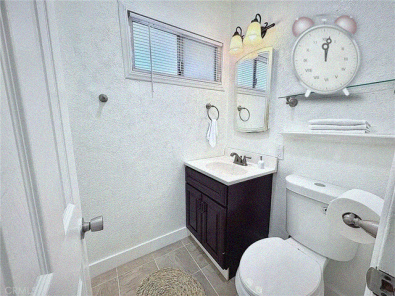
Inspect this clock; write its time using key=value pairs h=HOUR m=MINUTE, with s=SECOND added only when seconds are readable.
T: h=12 m=2
